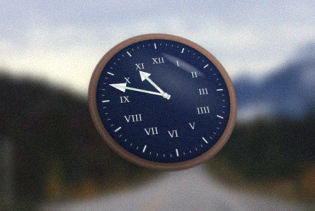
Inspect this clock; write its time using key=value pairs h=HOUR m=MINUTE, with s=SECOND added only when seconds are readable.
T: h=10 m=48
